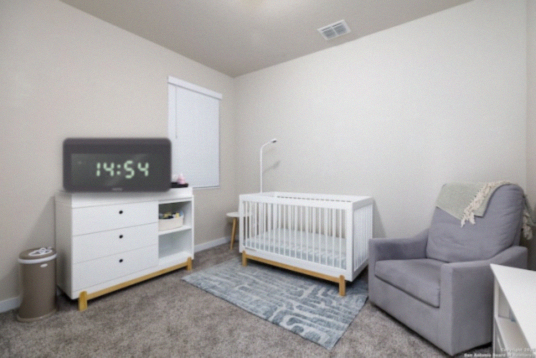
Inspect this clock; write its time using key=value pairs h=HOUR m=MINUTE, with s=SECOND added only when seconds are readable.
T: h=14 m=54
